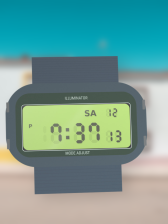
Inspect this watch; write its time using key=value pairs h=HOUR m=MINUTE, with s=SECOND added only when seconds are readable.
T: h=7 m=37 s=13
